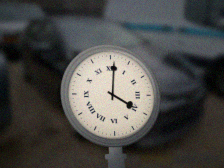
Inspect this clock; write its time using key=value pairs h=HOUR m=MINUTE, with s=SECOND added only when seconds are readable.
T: h=4 m=1
